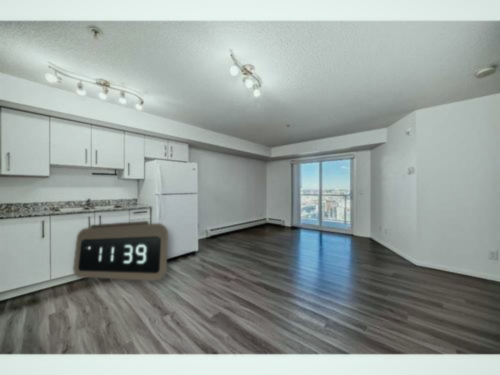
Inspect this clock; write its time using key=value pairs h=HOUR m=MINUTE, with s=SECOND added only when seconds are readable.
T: h=11 m=39
